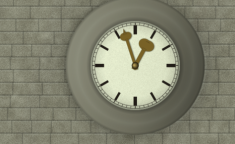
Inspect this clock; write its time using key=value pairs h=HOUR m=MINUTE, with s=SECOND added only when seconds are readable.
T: h=12 m=57
